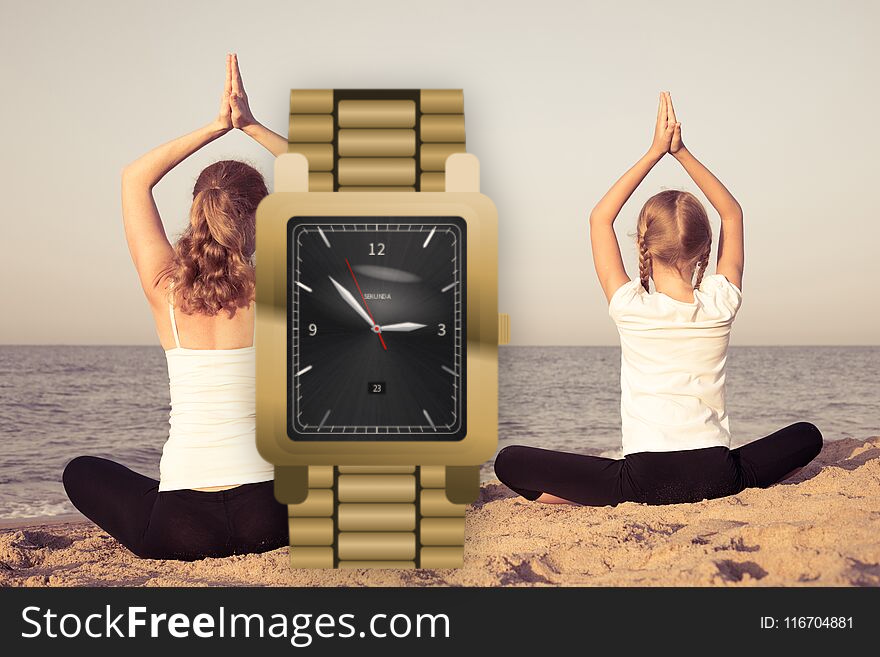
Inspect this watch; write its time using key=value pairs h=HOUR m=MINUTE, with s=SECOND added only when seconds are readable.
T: h=2 m=52 s=56
